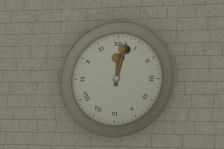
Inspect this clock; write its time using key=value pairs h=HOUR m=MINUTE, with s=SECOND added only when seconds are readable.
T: h=12 m=2
